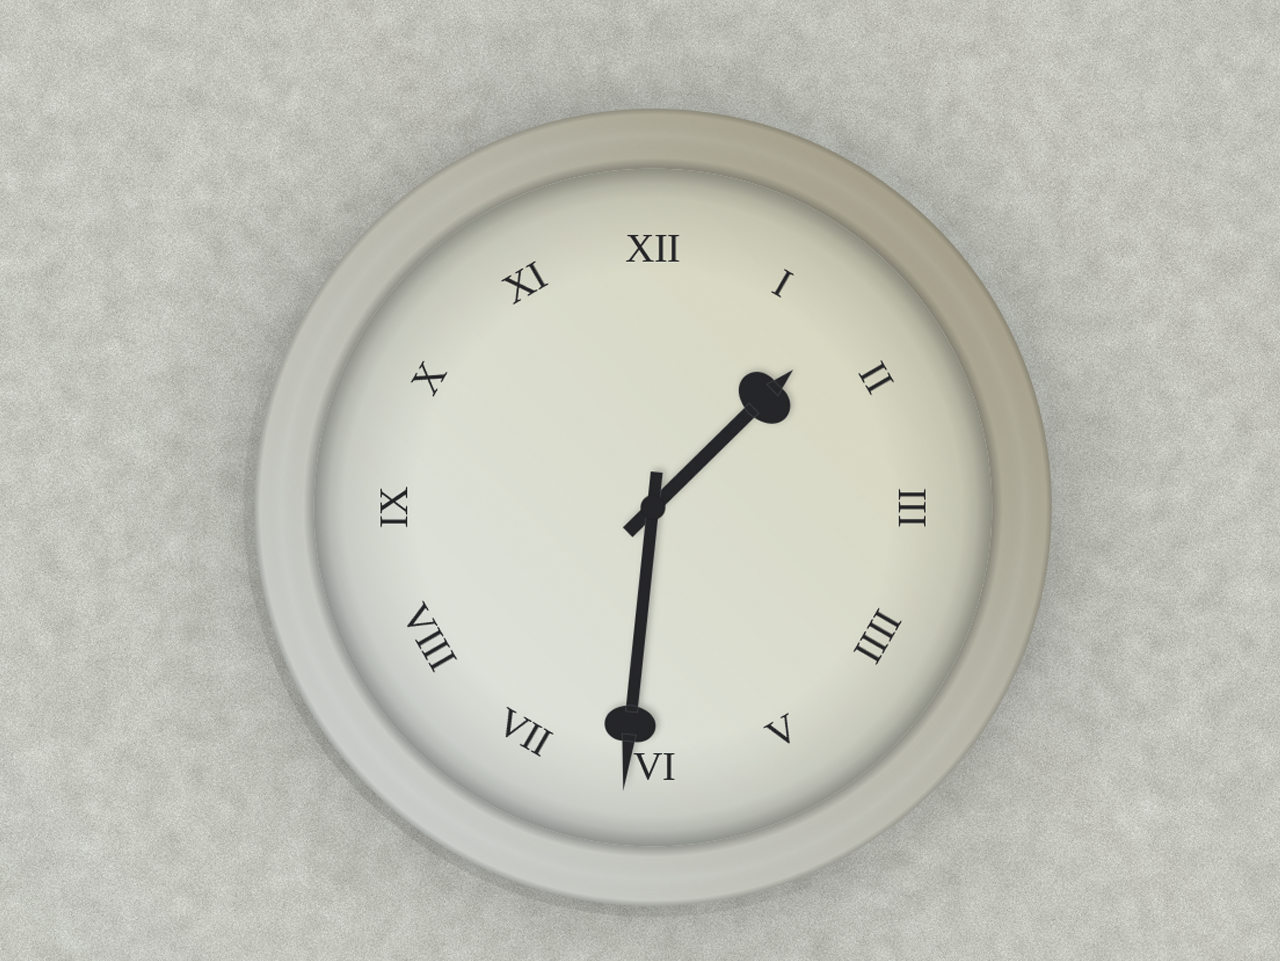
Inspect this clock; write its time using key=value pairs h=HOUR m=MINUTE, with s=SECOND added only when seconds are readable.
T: h=1 m=31
